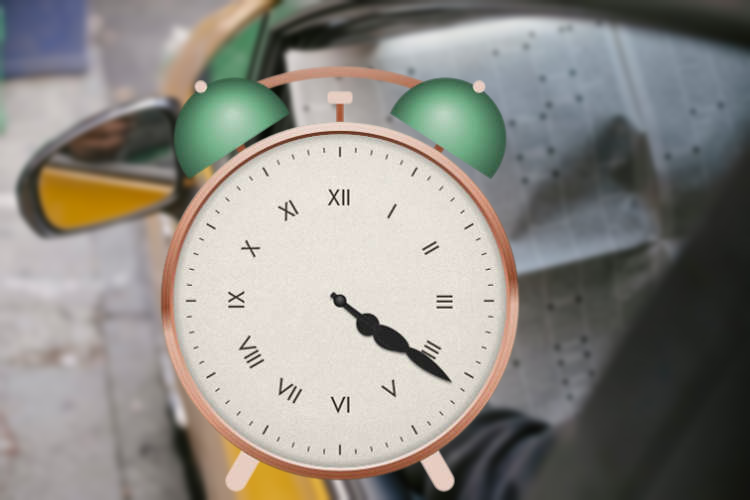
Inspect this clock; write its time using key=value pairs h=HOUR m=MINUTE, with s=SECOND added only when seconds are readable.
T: h=4 m=21
